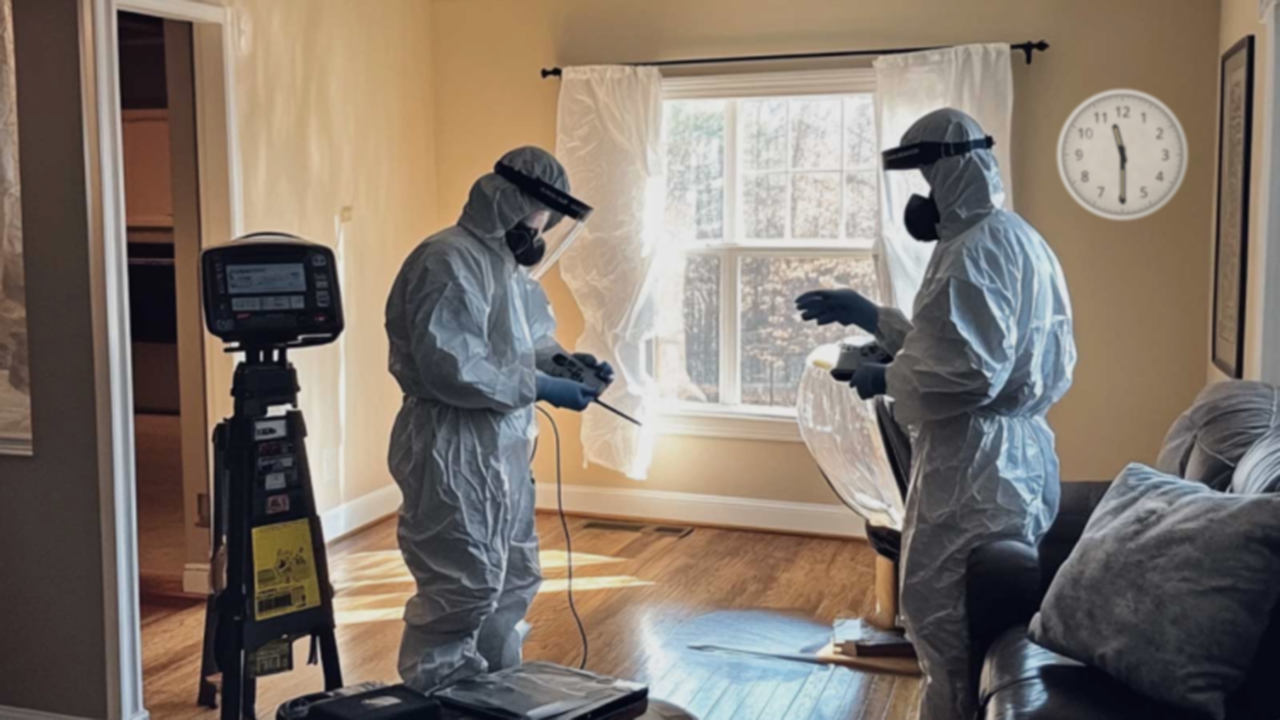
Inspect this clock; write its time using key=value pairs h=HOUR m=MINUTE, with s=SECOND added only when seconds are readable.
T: h=11 m=30
